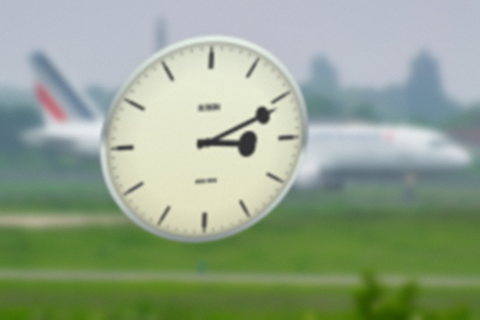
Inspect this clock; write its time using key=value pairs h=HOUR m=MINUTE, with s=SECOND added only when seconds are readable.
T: h=3 m=11
